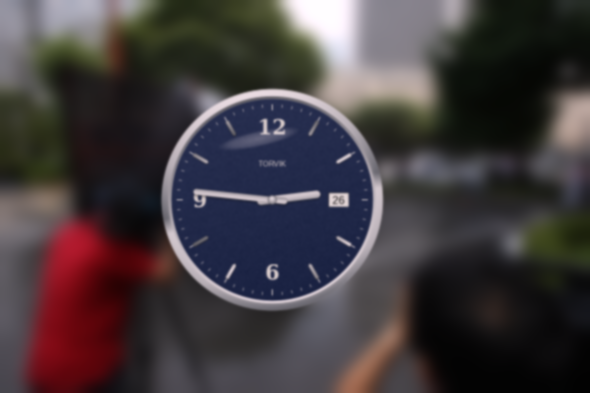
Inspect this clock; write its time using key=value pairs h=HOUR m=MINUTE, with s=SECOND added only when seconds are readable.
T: h=2 m=46
